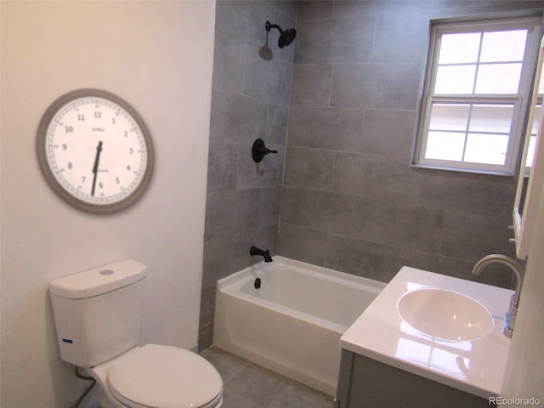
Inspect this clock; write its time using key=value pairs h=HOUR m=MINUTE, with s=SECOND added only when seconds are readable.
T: h=6 m=32
